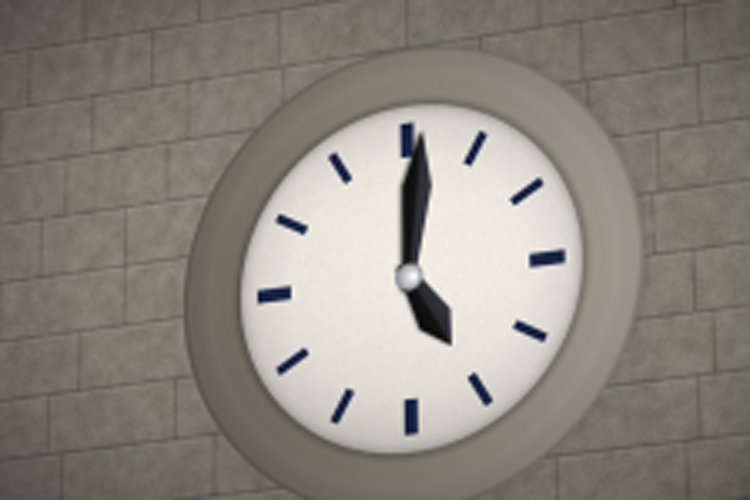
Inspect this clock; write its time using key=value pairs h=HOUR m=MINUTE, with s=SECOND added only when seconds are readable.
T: h=5 m=1
